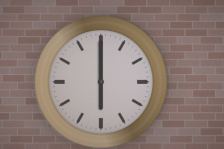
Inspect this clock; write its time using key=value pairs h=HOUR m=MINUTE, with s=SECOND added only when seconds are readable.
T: h=6 m=0
